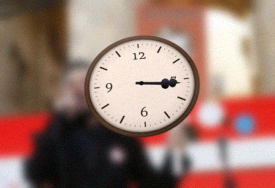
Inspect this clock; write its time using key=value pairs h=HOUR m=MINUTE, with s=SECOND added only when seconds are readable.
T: h=3 m=16
